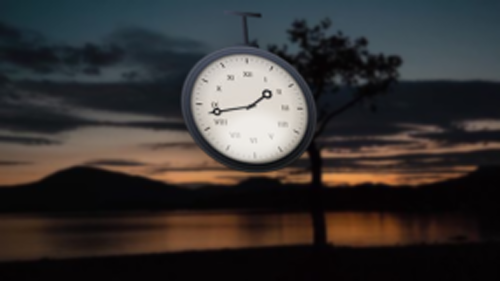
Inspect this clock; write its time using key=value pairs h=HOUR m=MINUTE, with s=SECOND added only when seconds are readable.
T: h=1 m=43
